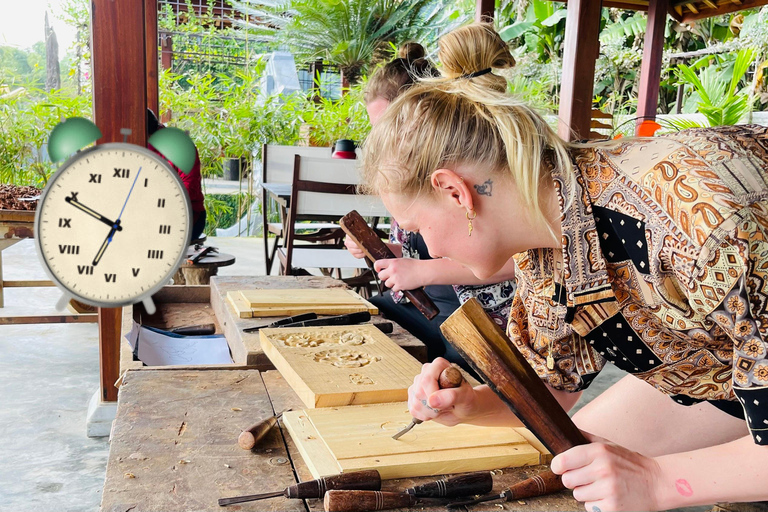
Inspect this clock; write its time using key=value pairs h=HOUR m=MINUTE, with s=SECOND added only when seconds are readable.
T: h=6 m=49 s=3
